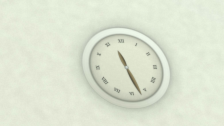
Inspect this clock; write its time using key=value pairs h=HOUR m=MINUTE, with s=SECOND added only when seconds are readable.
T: h=11 m=27
